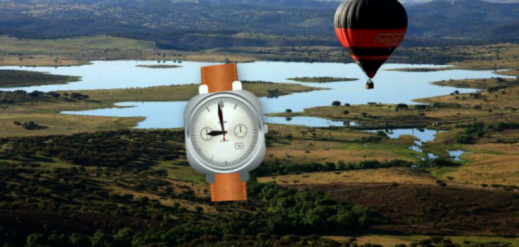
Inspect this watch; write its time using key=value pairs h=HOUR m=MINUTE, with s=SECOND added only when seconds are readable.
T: h=8 m=59
